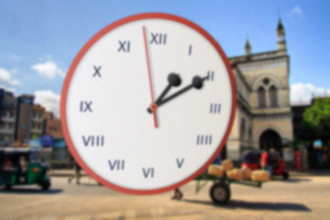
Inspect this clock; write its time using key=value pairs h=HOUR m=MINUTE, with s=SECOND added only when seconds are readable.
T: h=1 m=9 s=58
